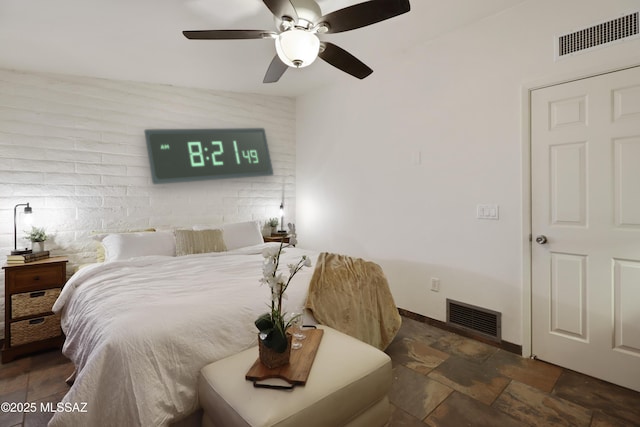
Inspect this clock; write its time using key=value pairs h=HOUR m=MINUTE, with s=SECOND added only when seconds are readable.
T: h=8 m=21 s=49
